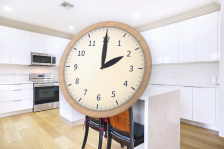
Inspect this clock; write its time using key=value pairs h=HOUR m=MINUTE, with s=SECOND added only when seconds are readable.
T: h=2 m=0
